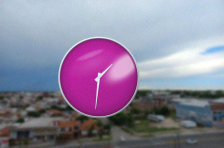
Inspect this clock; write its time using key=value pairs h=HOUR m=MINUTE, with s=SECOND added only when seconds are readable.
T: h=1 m=31
